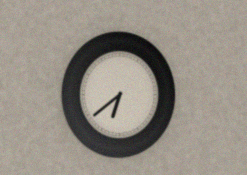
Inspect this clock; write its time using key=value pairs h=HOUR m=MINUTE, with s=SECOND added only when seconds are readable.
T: h=6 m=39
